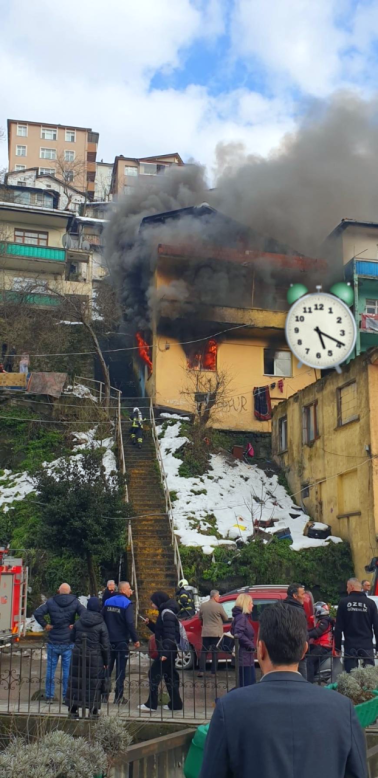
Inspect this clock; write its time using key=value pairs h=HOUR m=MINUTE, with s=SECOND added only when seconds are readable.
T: h=5 m=19
